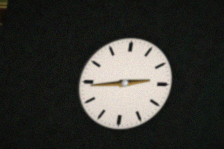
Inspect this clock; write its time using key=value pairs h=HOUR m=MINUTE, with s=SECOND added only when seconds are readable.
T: h=2 m=44
